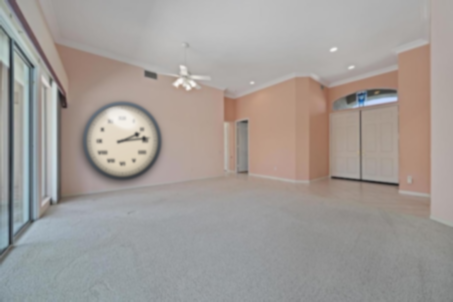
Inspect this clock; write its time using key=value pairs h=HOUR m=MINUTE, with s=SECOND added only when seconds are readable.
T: h=2 m=14
